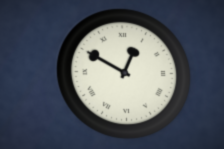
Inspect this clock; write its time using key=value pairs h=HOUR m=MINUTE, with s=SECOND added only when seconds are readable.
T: h=12 m=50
